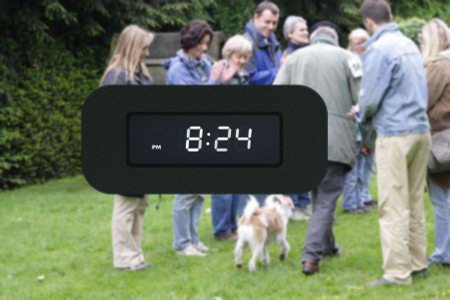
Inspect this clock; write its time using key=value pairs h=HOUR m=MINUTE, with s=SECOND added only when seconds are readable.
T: h=8 m=24
